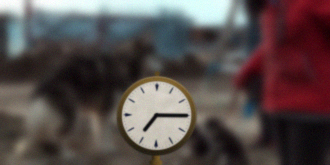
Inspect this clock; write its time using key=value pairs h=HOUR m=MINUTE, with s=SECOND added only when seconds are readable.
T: h=7 m=15
